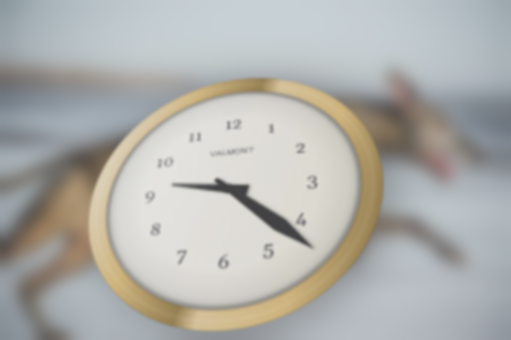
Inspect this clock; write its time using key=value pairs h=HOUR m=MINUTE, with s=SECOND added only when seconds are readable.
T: h=9 m=22
